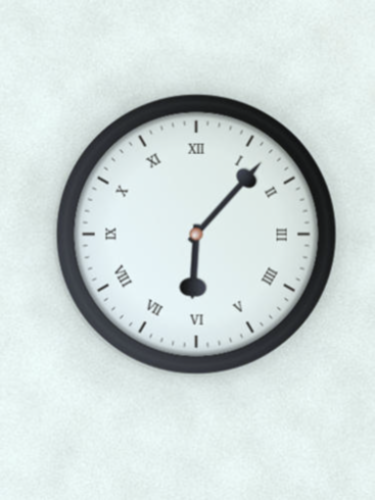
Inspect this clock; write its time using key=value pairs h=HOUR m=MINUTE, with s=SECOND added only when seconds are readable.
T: h=6 m=7
